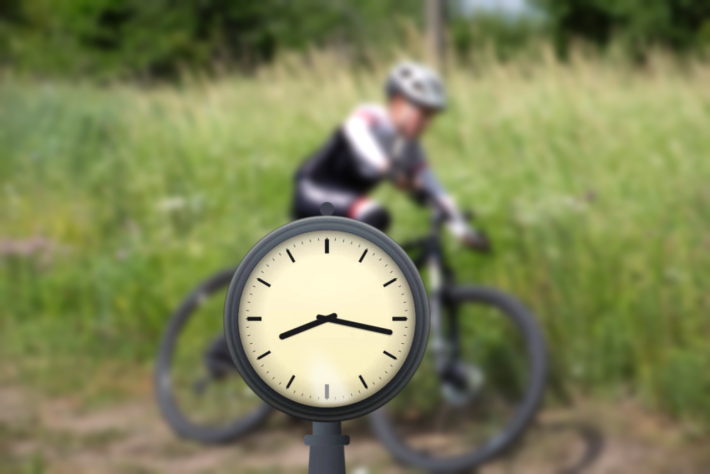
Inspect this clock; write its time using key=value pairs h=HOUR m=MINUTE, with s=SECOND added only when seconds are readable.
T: h=8 m=17
